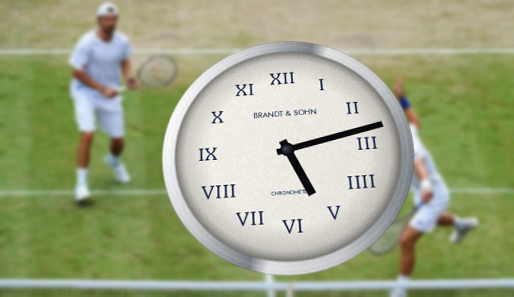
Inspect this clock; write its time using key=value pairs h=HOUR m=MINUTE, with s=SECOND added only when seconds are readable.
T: h=5 m=13
